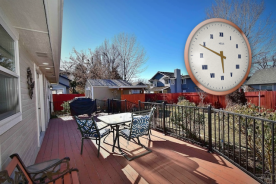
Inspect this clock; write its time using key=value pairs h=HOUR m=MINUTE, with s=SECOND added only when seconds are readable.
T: h=5 m=49
